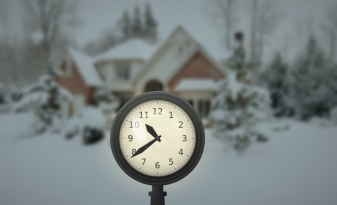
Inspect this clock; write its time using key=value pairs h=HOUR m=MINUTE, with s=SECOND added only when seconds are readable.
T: h=10 m=39
